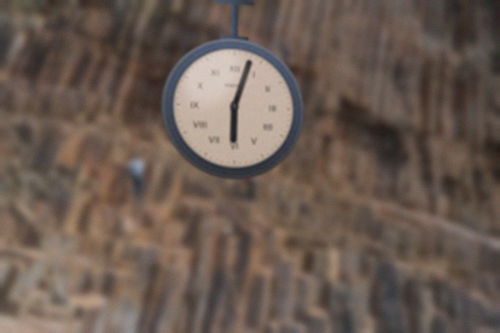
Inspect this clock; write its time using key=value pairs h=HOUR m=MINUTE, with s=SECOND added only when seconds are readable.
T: h=6 m=3
